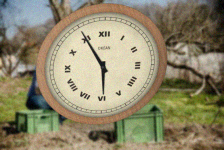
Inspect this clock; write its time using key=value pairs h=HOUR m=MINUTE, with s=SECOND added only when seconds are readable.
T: h=5 m=55
